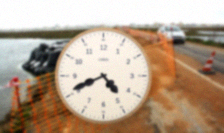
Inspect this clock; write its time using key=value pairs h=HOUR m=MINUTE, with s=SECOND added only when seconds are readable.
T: h=4 m=41
